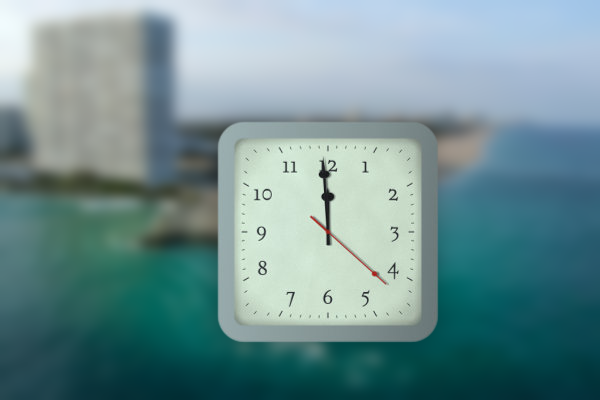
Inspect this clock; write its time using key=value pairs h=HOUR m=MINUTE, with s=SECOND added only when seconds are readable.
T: h=11 m=59 s=22
